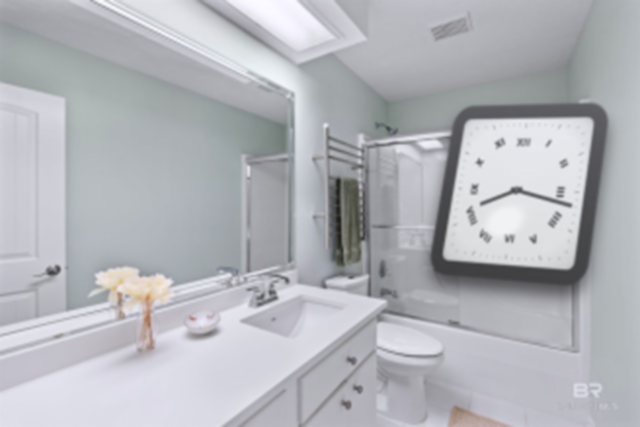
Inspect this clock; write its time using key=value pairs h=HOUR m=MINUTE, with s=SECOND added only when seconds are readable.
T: h=8 m=17
